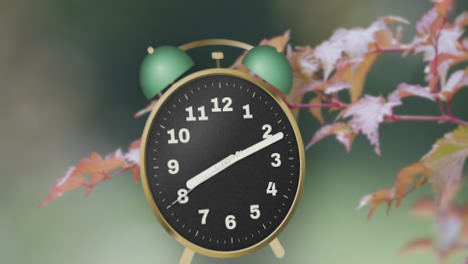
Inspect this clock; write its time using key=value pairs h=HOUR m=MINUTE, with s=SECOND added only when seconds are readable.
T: h=8 m=11 s=40
